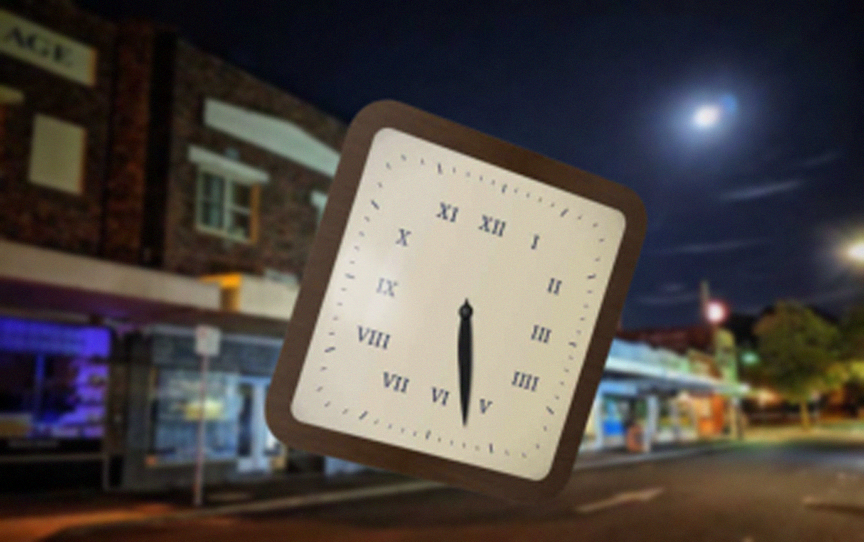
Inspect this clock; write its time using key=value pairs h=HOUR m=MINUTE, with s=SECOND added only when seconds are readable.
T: h=5 m=27
